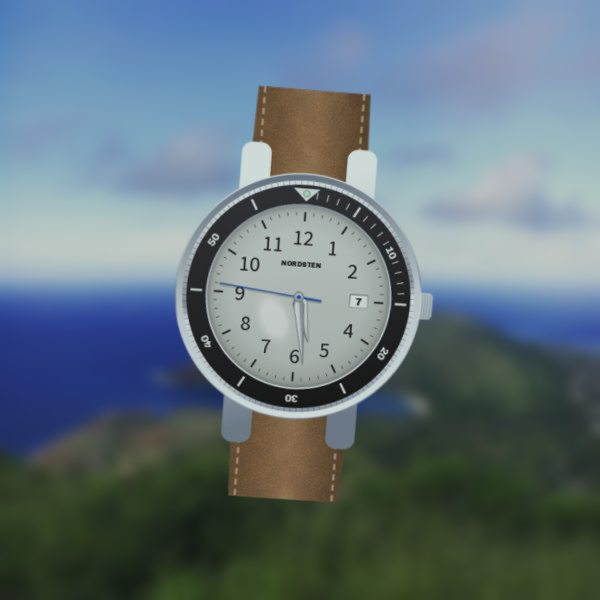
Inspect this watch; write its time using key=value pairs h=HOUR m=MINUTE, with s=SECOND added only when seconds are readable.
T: h=5 m=28 s=46
